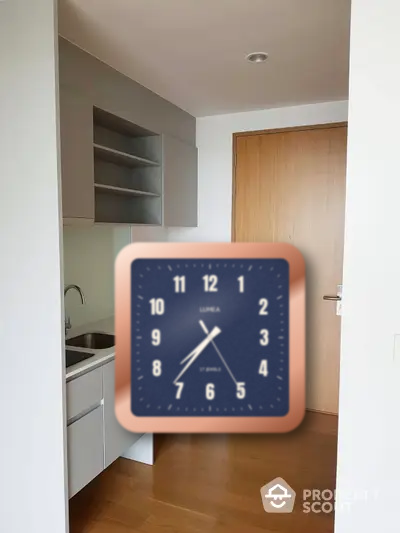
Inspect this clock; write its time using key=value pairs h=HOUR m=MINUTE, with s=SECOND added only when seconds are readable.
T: h=7 m=36 s=25
